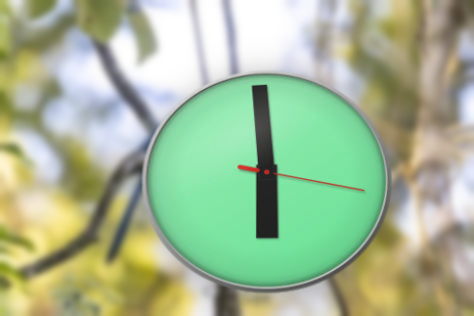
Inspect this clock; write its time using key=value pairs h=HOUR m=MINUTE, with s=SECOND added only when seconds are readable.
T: h=5 m=59 s=17
